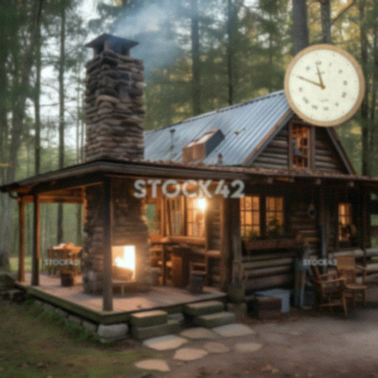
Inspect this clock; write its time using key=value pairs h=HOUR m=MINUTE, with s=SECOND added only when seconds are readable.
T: h=11 m=50
